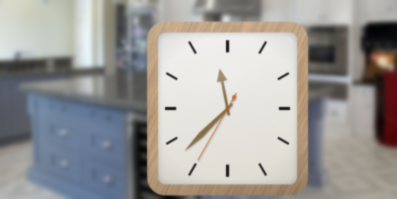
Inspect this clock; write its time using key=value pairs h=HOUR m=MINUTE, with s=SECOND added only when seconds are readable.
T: h=11 m=37 s=35
